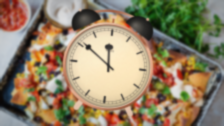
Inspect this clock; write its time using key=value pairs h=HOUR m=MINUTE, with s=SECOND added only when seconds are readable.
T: h=11 m=51
